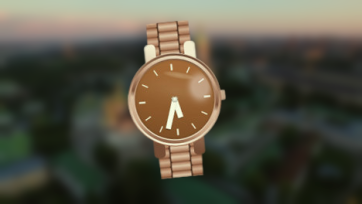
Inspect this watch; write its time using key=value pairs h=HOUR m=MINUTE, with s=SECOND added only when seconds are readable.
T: h=5 m=33
